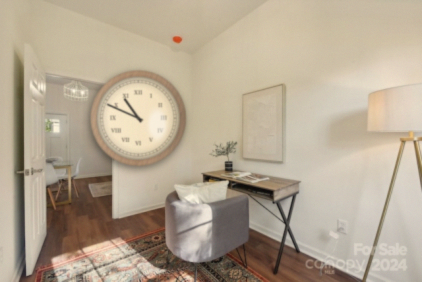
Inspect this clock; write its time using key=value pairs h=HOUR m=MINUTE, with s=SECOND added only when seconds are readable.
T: h=10 m=49
